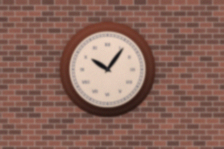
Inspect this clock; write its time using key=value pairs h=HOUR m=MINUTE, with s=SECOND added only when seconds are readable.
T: h=10 m=6
